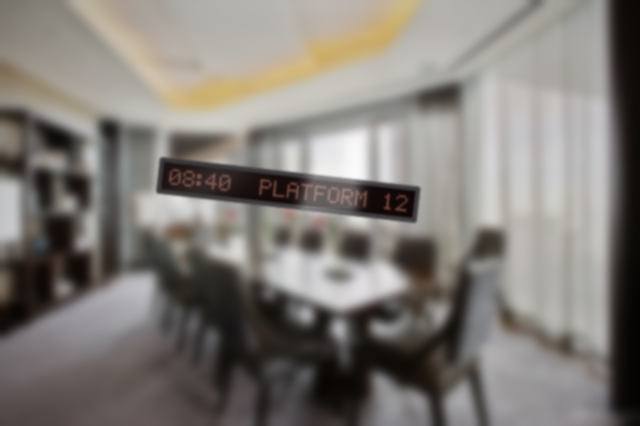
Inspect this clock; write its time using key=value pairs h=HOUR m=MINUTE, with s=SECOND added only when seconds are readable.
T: h=8 m=40
